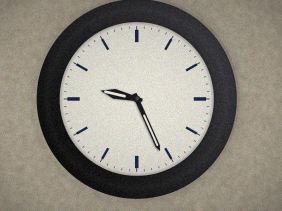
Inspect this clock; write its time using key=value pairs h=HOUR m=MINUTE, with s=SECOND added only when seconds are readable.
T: h=9 m=26
